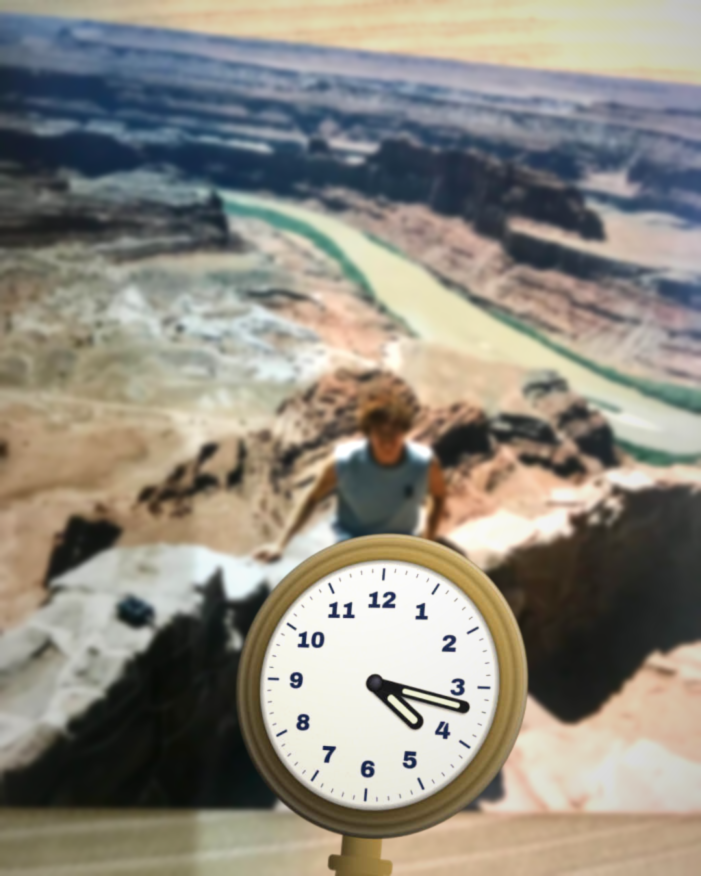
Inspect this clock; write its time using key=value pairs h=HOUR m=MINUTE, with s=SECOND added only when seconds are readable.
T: h=4 m=17
